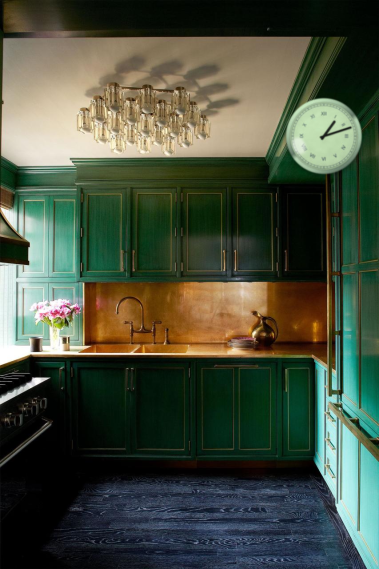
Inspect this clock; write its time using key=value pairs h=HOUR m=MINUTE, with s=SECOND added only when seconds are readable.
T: h=1 m=12
